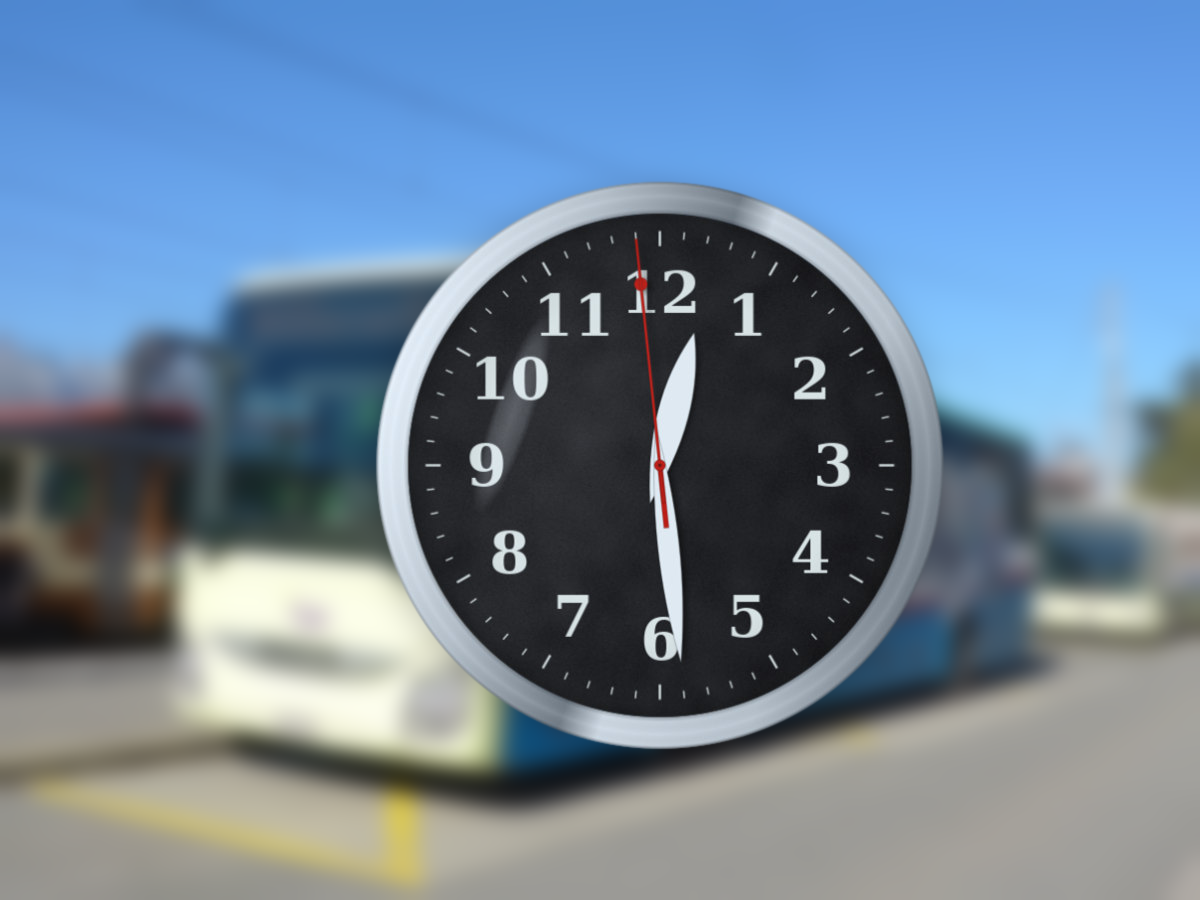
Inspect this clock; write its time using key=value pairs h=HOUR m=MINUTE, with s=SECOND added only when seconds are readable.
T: h=12 m=28 s=59
